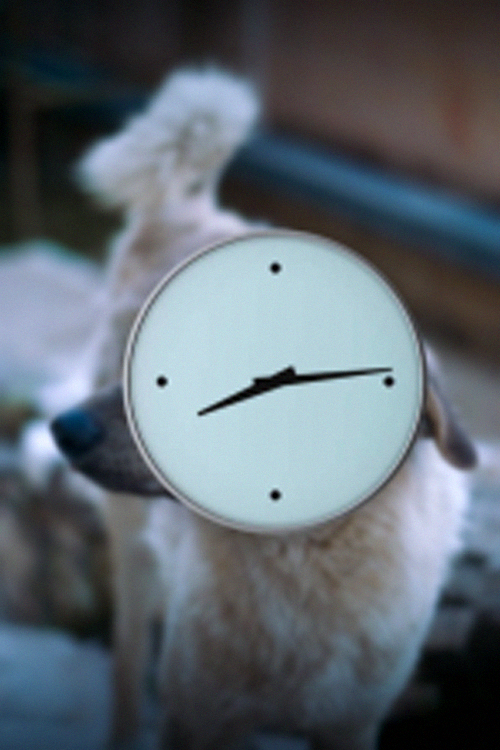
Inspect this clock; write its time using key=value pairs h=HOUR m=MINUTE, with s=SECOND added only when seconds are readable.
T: h=8 m=14
